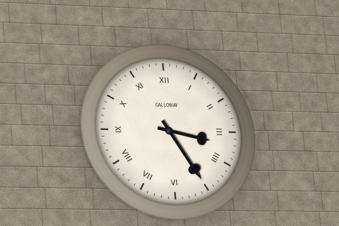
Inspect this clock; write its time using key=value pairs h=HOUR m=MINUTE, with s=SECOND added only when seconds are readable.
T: h=3 m=25
